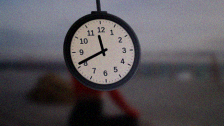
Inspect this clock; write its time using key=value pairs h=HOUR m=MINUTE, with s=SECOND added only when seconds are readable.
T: h=11 m=41
